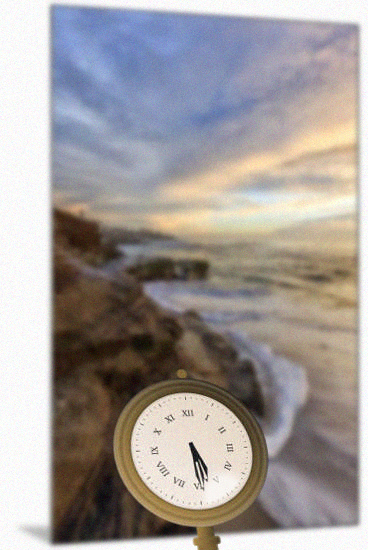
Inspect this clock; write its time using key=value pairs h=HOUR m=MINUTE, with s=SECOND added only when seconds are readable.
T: h=5 m=29
